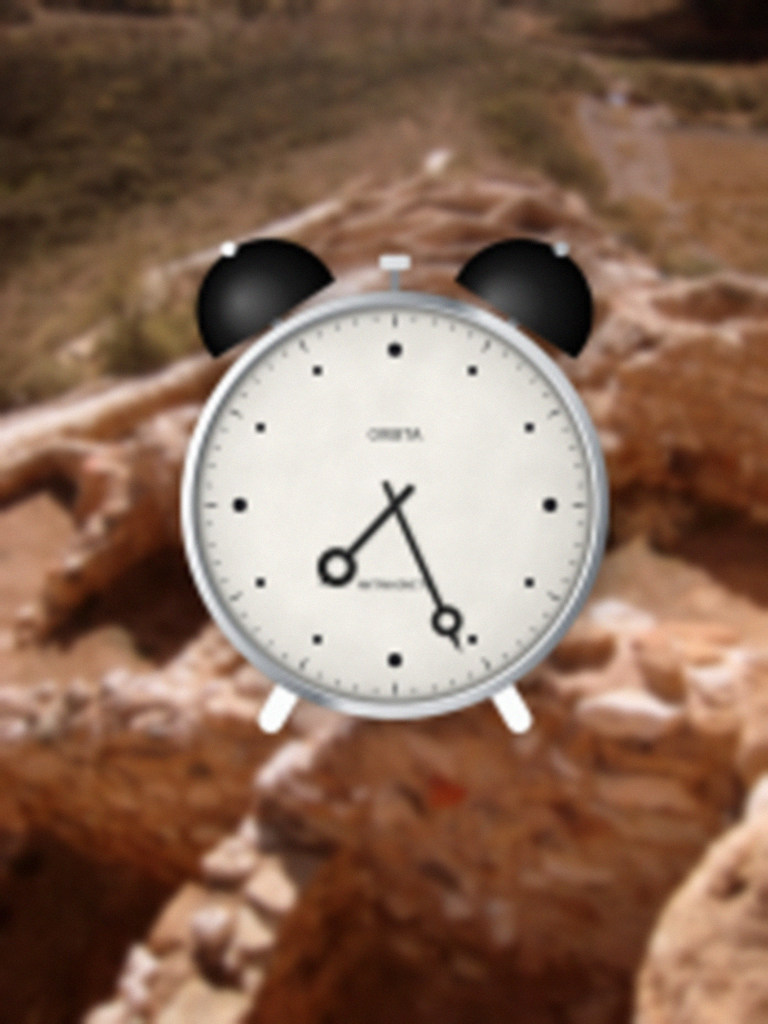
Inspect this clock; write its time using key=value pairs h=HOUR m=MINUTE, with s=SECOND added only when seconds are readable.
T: h=7 m=26
